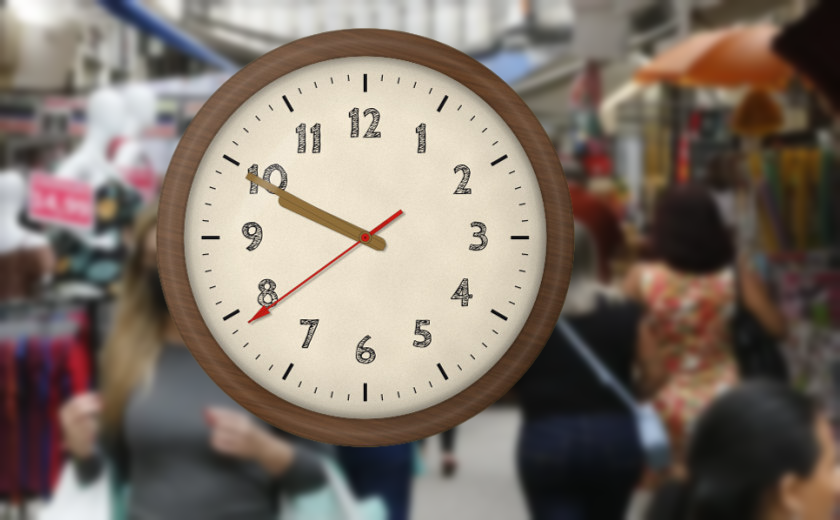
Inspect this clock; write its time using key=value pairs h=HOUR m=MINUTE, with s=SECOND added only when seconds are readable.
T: h=9 m=49 s=39
